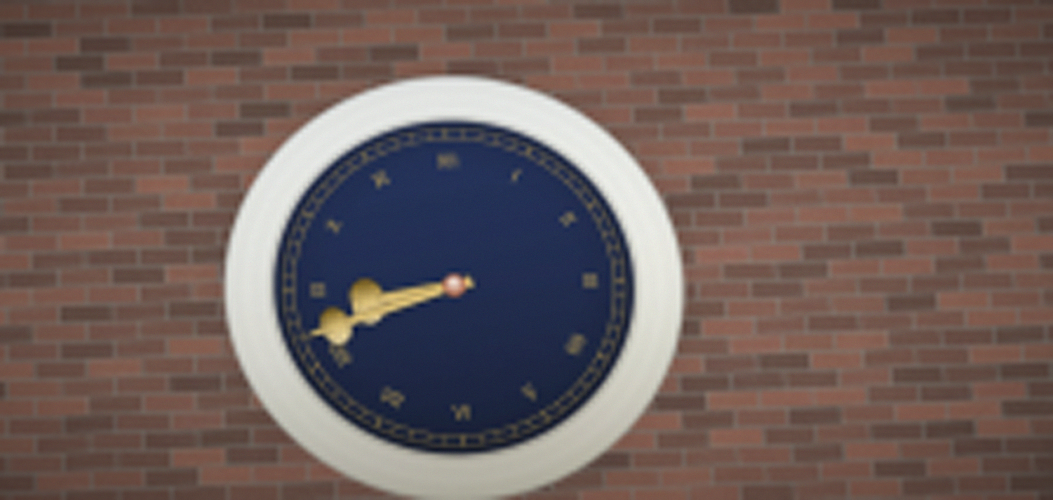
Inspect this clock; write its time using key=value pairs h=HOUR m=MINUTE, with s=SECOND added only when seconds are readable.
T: h=8 m=42
